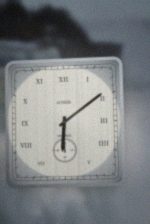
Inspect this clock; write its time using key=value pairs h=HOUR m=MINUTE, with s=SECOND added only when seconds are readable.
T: h=6 m=9
